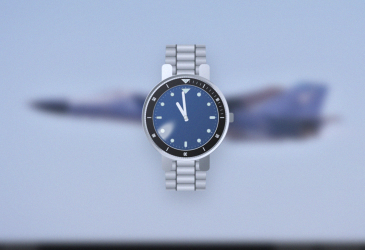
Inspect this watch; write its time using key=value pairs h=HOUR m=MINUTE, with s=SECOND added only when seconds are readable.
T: h=10 m=59
